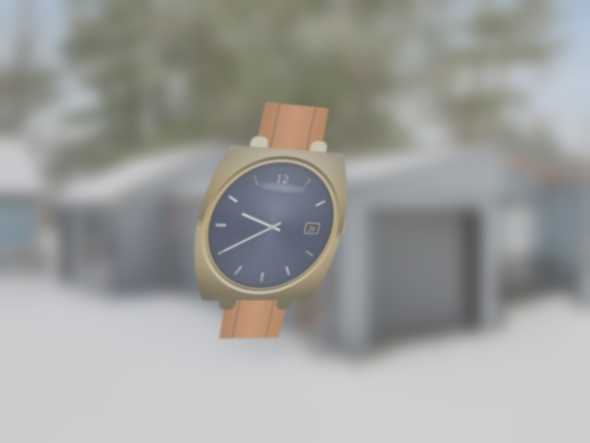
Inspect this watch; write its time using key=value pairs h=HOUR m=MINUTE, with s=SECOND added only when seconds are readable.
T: h=9 m=40
